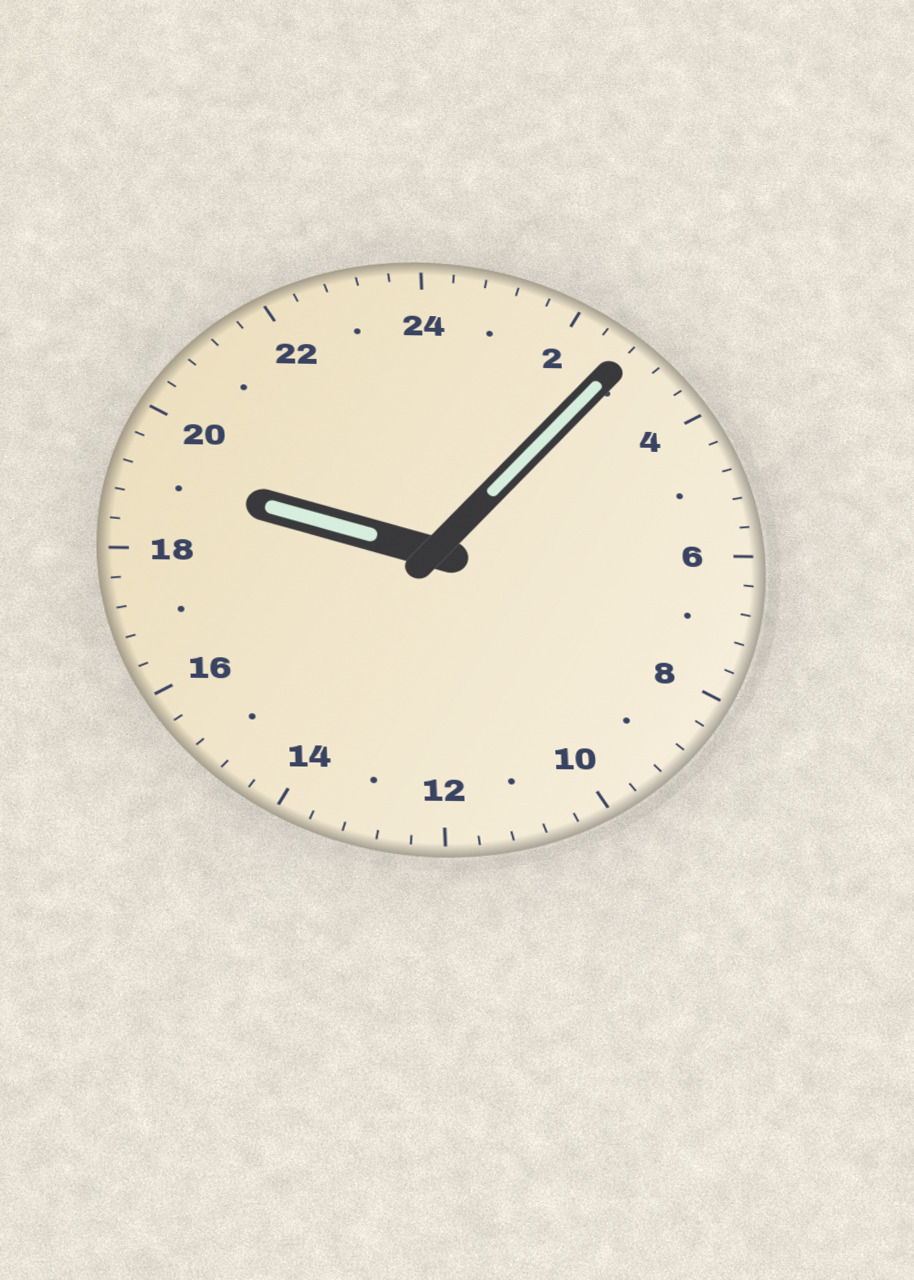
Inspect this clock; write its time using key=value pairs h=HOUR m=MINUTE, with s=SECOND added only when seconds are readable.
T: h=19 m=7
